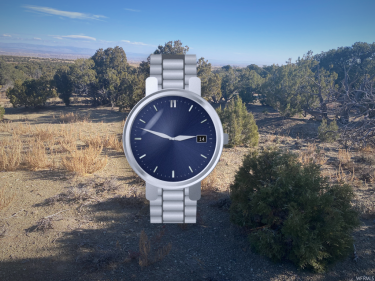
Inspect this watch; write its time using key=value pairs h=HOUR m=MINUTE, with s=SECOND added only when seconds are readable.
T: h=2 m=48
